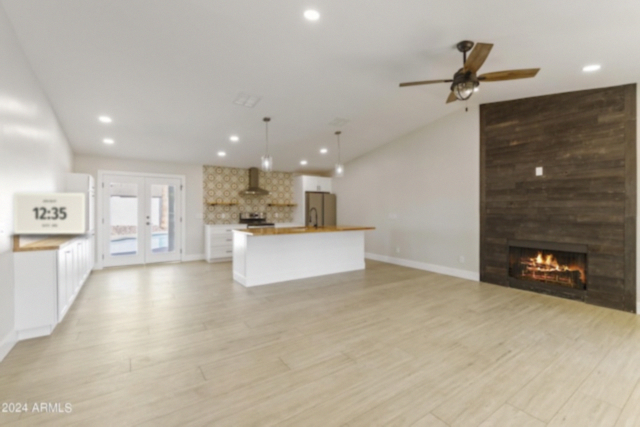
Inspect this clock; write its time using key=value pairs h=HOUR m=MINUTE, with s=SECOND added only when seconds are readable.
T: h=12 m=35
